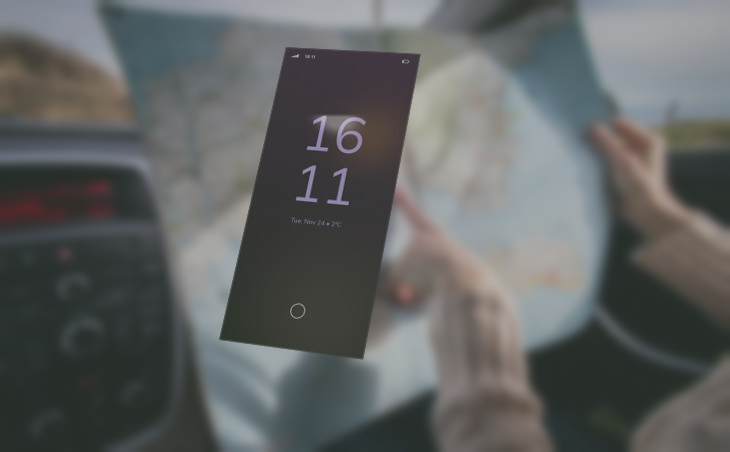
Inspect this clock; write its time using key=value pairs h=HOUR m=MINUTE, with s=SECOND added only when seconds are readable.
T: h=16 m=11
